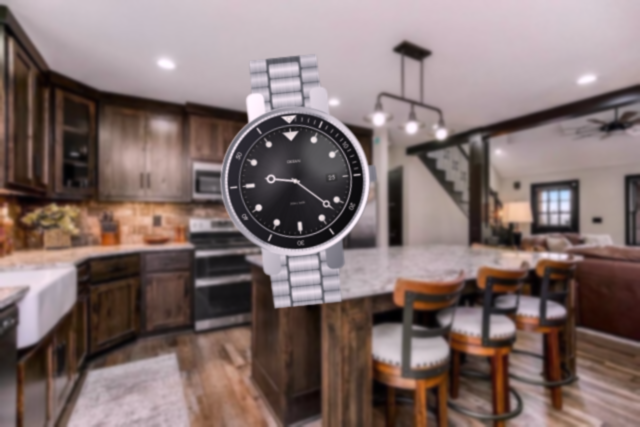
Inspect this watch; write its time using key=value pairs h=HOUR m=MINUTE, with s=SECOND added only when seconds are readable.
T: h=9 m=22
